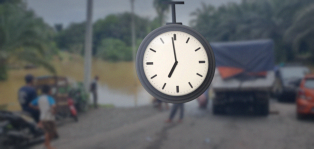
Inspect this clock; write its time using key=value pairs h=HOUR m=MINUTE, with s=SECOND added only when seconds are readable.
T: h=6 m=59
